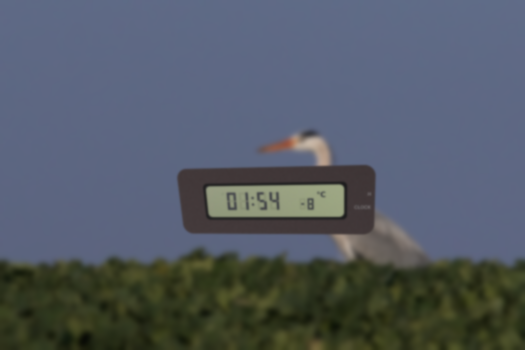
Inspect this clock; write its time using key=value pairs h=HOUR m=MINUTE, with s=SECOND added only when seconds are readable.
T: h=1 m=54
